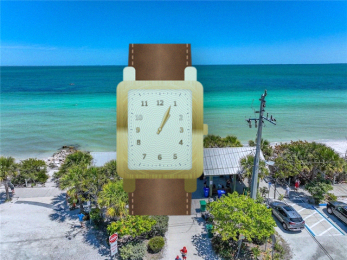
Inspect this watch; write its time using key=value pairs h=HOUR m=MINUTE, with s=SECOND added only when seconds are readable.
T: h=1 m=4
